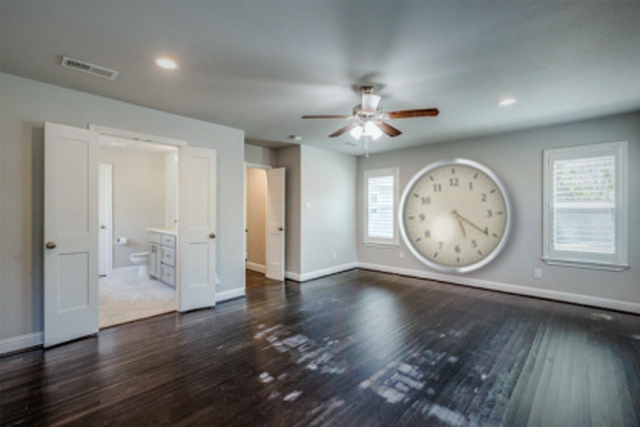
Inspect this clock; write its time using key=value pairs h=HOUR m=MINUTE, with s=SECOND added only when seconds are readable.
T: h=5 m=21
